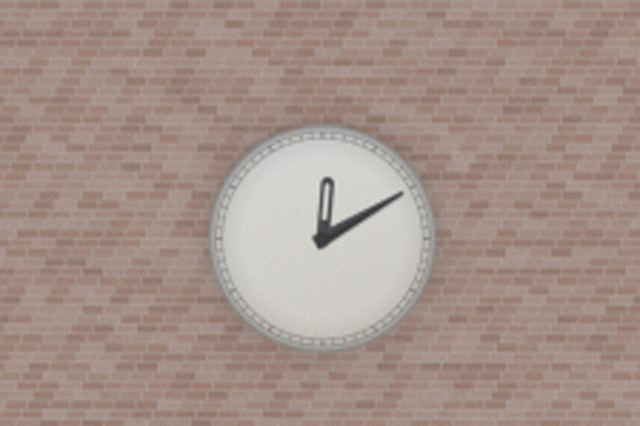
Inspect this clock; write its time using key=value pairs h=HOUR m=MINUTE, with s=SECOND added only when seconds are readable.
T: h=12 m=10
